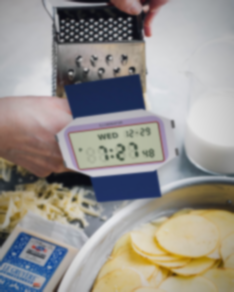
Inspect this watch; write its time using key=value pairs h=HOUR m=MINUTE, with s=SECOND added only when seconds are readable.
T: h=7 m=27
